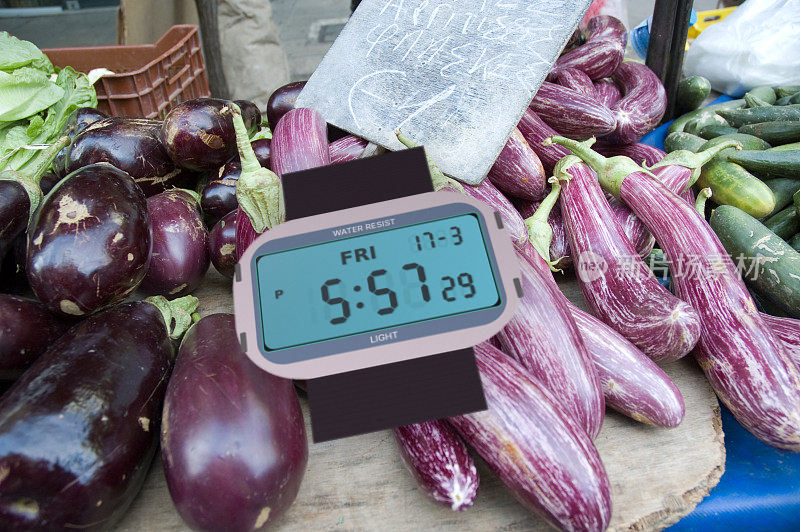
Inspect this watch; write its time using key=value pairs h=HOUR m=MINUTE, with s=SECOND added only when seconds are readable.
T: h=5 m=57 s=29
